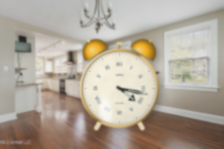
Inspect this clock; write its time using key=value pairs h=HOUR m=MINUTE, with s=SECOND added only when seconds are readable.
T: h=4 m=17
